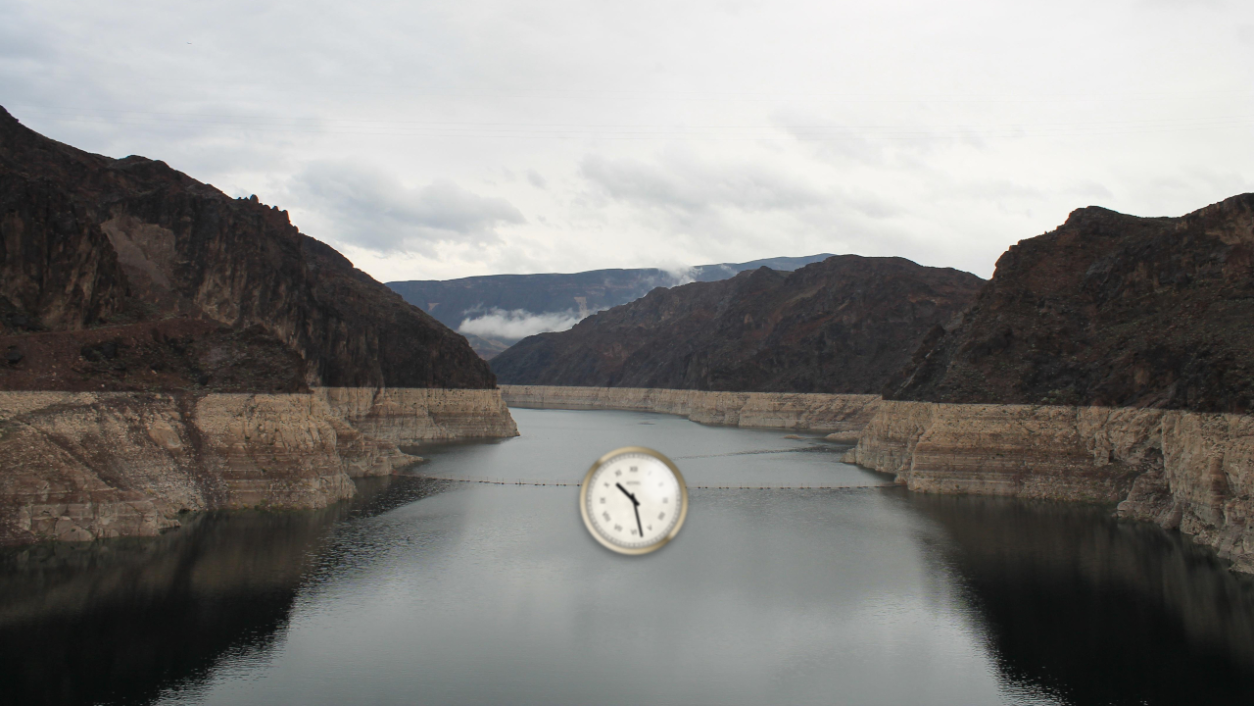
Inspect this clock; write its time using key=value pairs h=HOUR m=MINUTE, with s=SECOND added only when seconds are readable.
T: h=10 m=28
